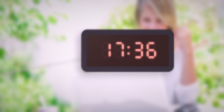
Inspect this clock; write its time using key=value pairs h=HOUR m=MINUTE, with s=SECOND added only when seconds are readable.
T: h=17 m=36
